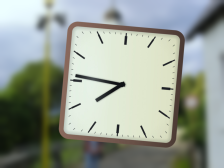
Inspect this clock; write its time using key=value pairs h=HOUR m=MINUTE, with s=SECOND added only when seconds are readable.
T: h=7 m=46
